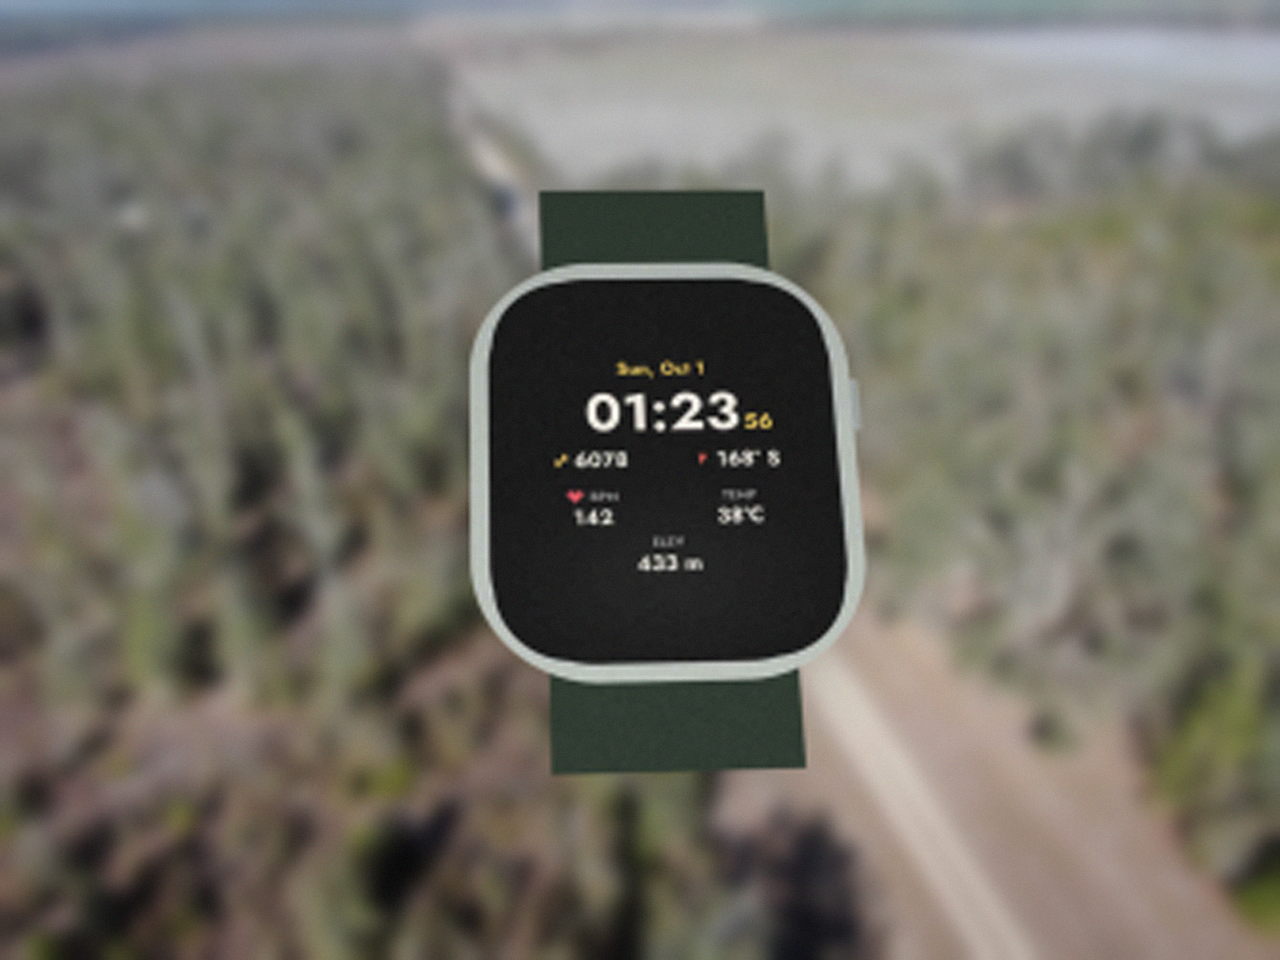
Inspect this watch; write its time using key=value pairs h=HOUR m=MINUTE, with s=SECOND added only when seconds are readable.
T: h=1 m=23
